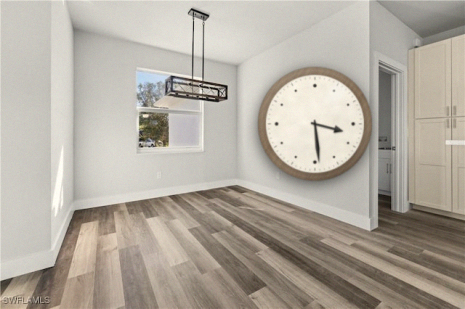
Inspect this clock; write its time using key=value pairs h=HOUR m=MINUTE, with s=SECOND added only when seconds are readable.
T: h=3 m=29
